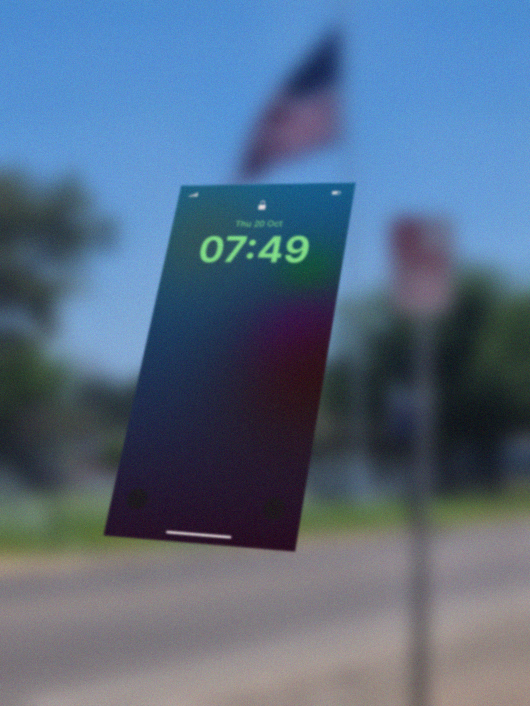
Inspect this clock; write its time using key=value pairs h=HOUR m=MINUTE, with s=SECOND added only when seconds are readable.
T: h=7 m=49
